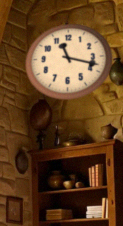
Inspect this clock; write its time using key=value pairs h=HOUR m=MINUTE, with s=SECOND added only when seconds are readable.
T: h=11 m=18
